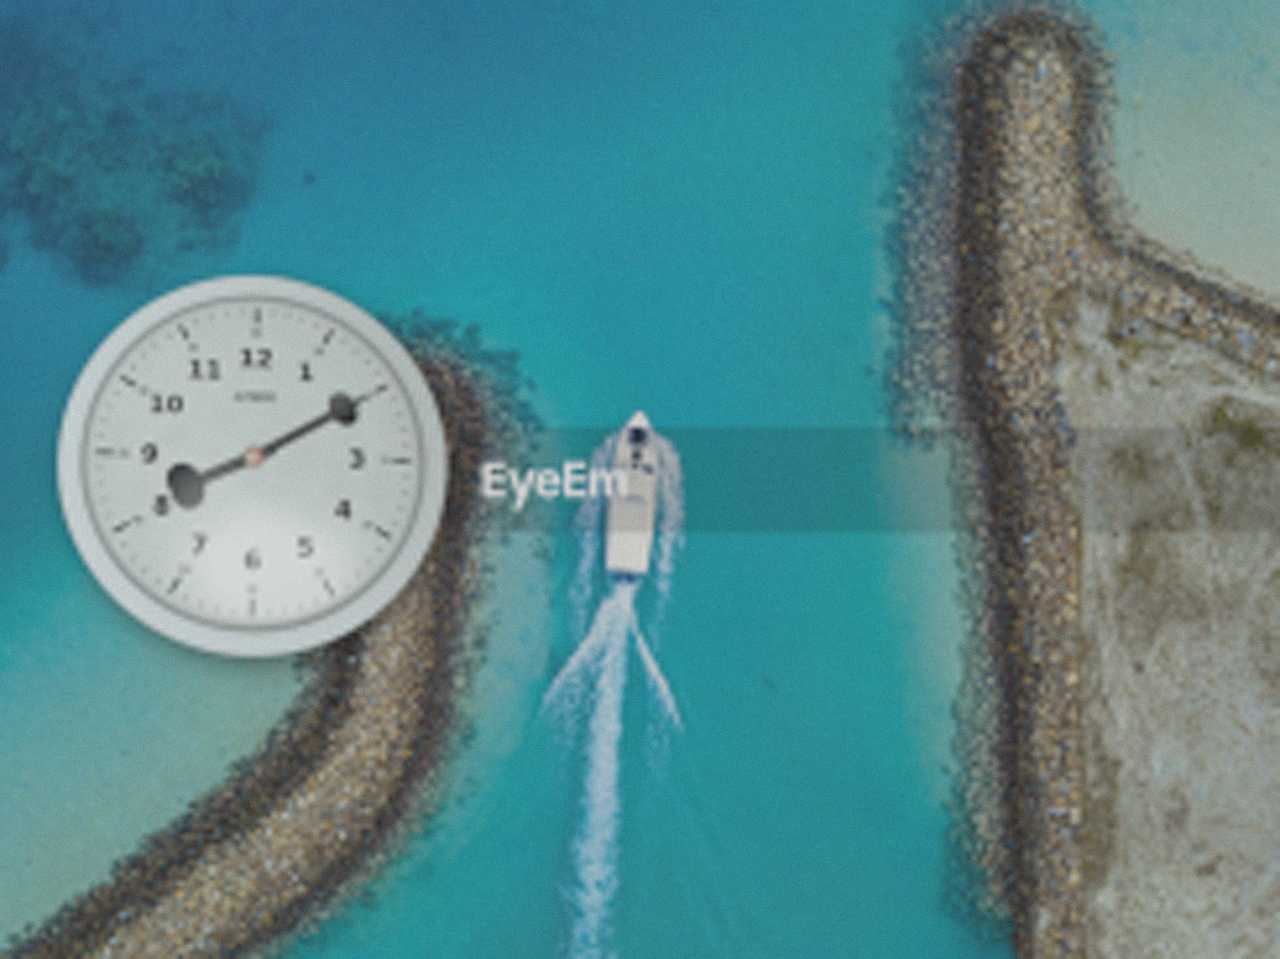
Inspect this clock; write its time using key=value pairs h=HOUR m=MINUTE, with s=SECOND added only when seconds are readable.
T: h=8 m=10
